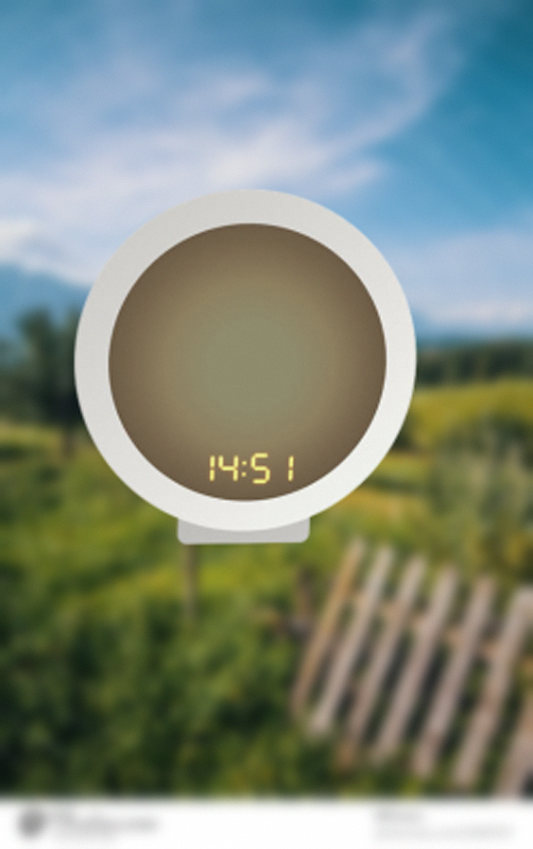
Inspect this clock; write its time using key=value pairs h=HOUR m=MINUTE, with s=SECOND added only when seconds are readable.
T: h=14 m=51
